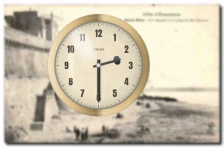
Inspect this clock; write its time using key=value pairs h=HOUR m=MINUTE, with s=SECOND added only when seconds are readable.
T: h=2 m=30
